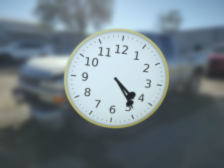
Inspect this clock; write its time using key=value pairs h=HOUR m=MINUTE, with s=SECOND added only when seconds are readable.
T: h=4 m=24
